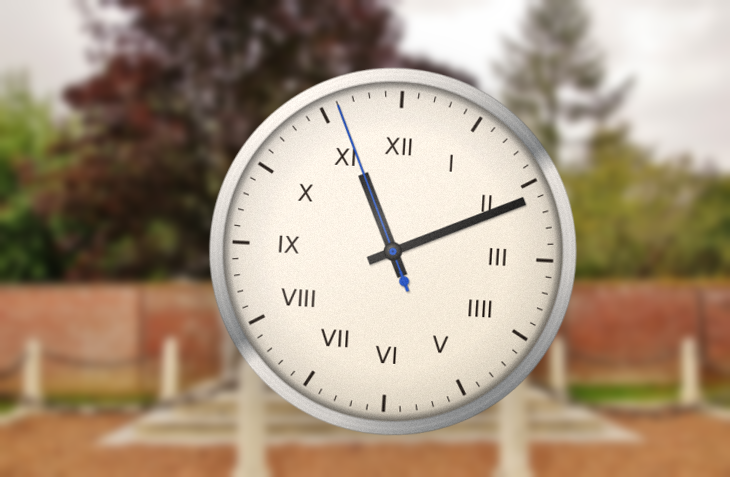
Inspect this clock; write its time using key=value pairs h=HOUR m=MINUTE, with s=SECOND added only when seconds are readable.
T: h=11 m=10 s=56
